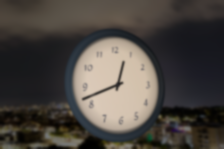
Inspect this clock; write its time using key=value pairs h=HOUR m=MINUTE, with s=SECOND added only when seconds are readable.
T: h=12 m=42
